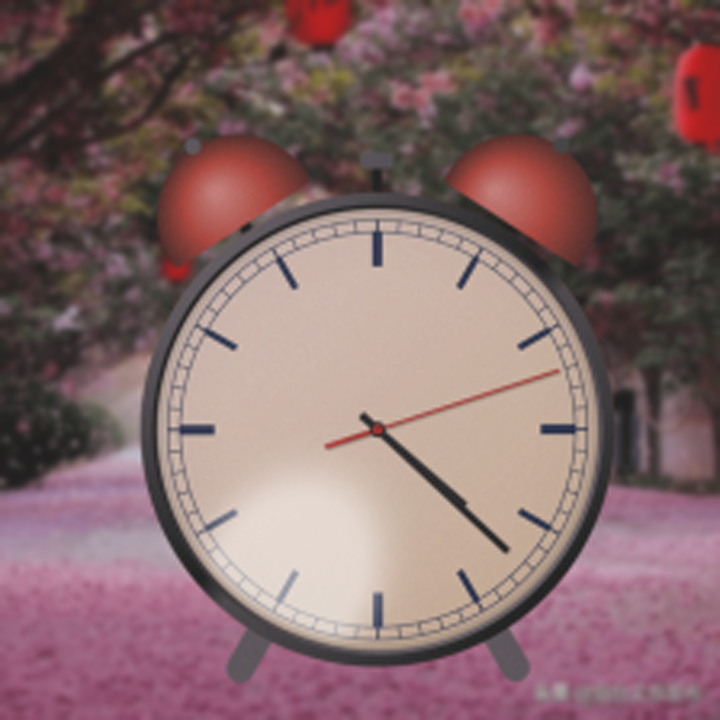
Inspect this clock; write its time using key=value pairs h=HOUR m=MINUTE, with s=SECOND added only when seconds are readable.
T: h=4 m=22 s=12
